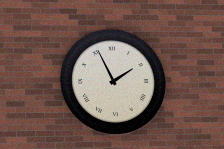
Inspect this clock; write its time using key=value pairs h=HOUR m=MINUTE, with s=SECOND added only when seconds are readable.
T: h=1 m=56
